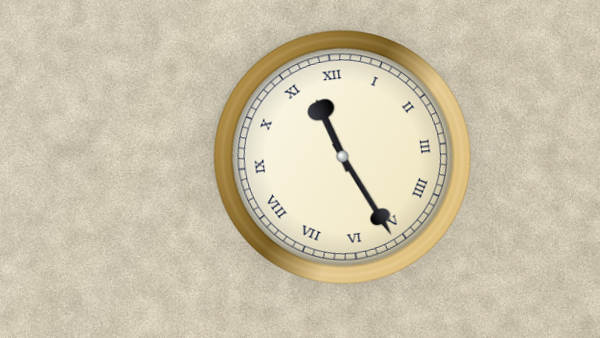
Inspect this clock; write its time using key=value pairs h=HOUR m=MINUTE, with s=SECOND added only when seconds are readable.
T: h=11 m=26
